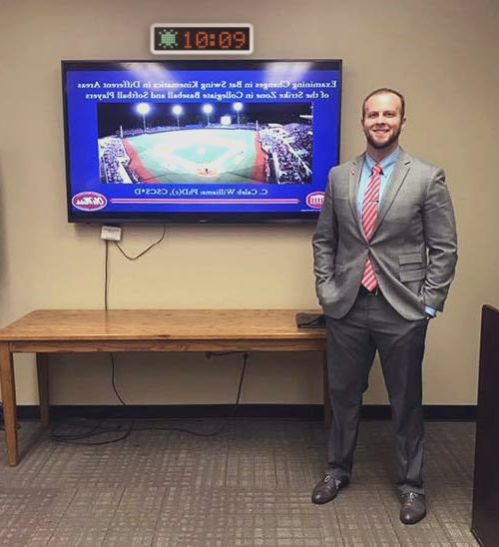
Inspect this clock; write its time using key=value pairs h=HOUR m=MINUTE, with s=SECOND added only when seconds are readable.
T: h=10 m=9
